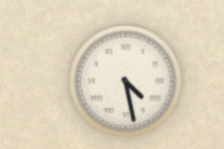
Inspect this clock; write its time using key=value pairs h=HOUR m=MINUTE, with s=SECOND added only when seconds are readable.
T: h=4 m=28
